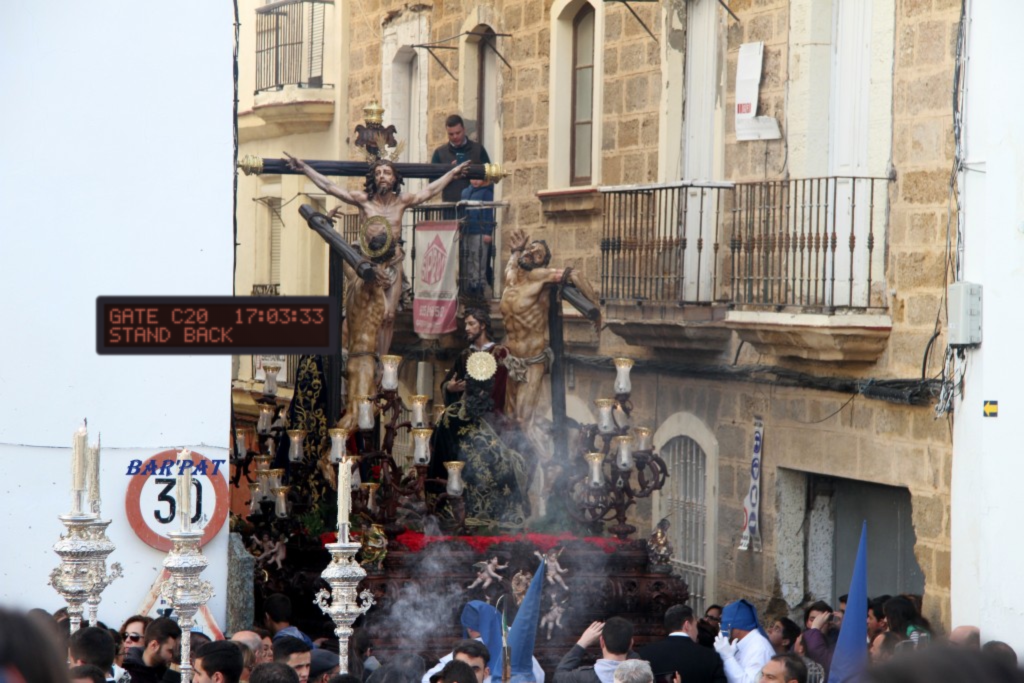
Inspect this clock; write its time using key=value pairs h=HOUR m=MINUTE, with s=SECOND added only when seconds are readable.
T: h=17 m=3 s=33
